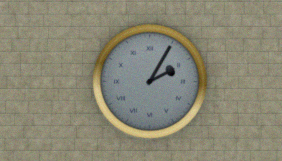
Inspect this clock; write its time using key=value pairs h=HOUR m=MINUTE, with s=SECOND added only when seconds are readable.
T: h=2 m=5
